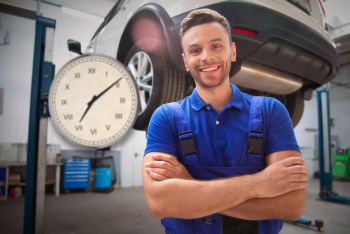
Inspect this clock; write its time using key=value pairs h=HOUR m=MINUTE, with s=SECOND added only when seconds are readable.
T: h=7 m=9
